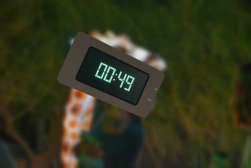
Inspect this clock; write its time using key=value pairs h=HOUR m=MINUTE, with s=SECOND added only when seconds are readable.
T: h=0 m=49
